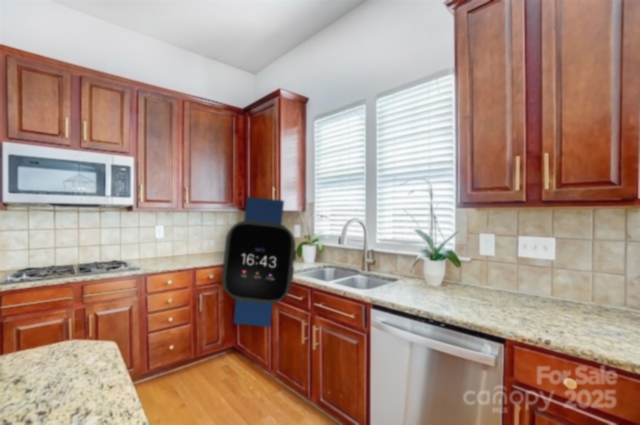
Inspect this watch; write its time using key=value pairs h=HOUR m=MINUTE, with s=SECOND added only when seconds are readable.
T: h=16 m=43
